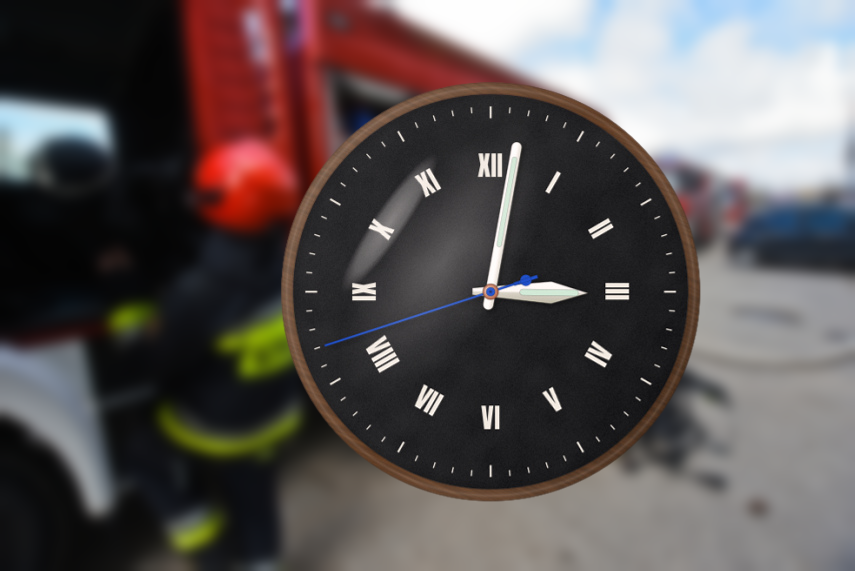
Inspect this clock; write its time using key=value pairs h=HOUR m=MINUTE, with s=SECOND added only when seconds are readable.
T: h=3 m=1 s=42
